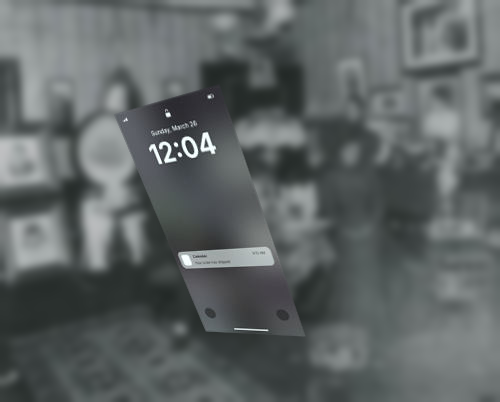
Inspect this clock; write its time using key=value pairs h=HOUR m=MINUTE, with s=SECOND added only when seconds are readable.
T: h=12 m=4
